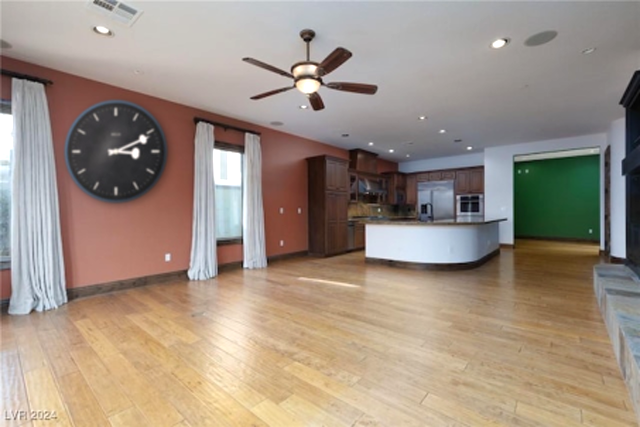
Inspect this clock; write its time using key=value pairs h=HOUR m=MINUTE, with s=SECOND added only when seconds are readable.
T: h=3 m=11
